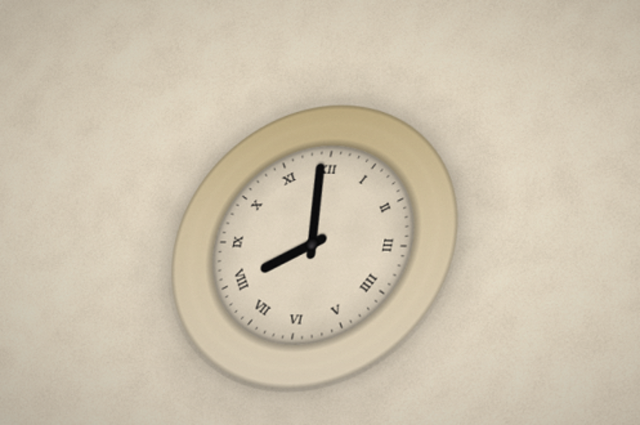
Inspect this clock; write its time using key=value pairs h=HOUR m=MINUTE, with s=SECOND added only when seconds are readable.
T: h=7 m=59
